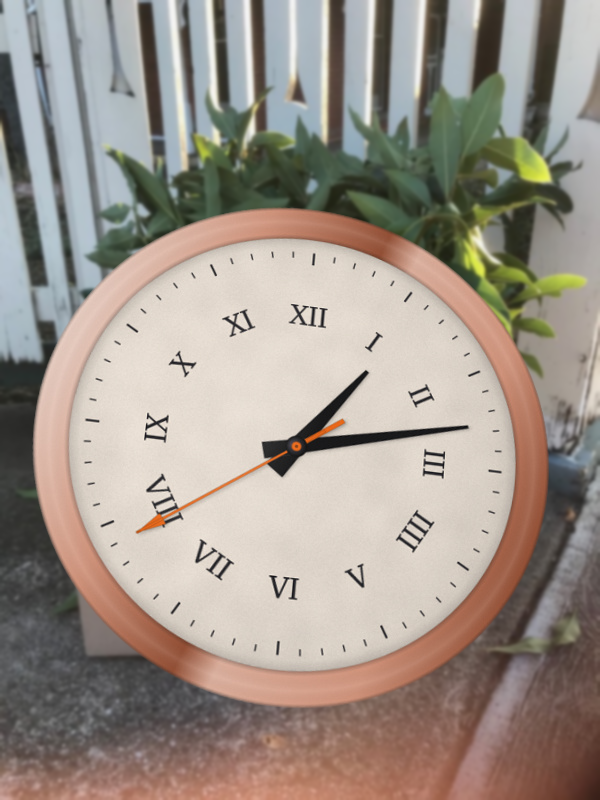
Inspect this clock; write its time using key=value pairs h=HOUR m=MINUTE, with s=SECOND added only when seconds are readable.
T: h=1 m=12 s=39
